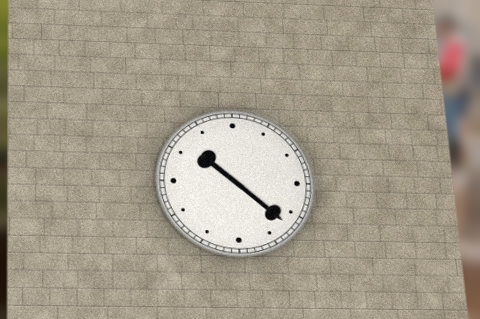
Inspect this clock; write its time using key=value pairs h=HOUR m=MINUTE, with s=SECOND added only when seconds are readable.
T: h=10 m=22
